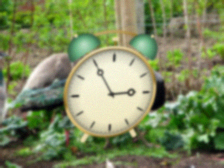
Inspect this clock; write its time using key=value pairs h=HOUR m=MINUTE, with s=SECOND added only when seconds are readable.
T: h=2 m=55
